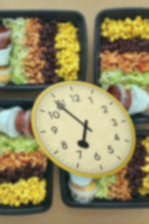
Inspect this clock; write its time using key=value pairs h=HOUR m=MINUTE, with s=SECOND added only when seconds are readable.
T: h=6 m=54
